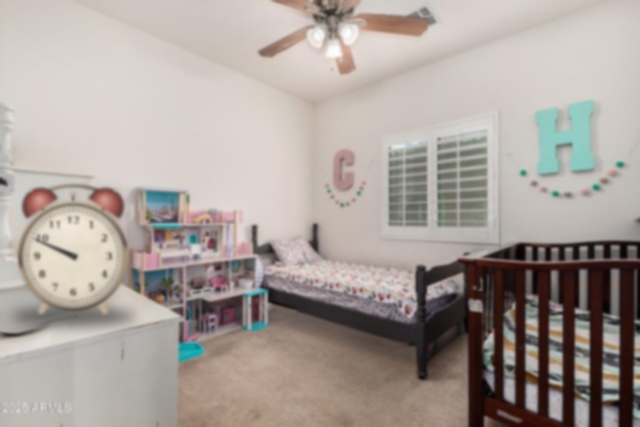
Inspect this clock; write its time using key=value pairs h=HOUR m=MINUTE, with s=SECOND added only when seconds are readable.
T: h=9 m=49
